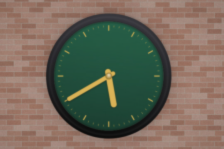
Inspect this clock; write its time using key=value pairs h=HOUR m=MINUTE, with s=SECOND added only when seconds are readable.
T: h=5 m=40
